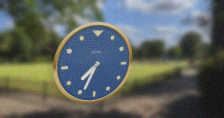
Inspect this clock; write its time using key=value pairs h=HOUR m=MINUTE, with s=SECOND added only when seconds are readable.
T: h=7 m=34
